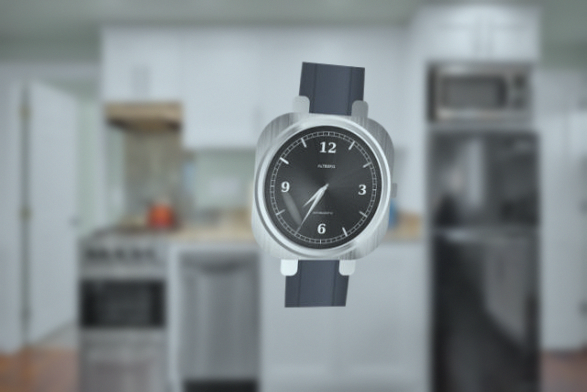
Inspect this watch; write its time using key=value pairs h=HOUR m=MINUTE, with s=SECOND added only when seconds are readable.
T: h=7 m=35
